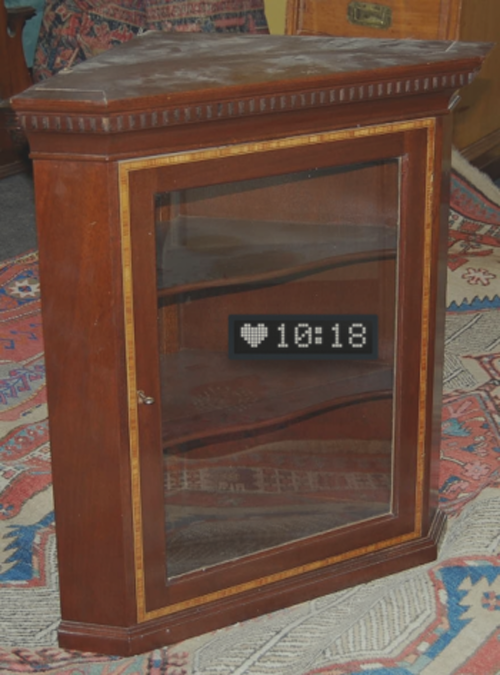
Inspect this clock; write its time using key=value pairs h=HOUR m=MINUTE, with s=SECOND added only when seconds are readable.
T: h=10 m=18
